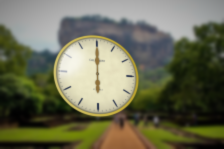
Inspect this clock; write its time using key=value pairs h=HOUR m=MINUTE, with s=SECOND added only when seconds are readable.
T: h=6 m=0
